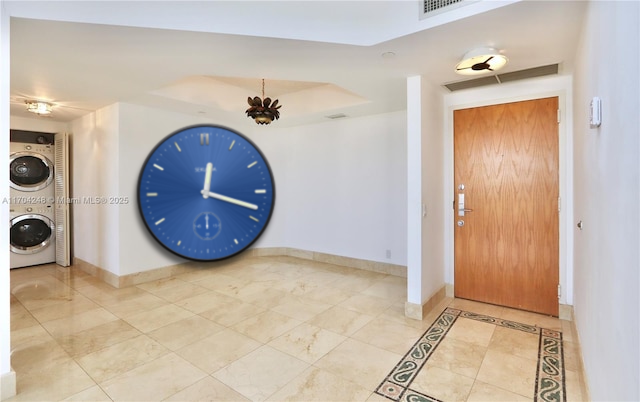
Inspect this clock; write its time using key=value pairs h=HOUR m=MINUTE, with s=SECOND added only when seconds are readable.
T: h=12 m=18
